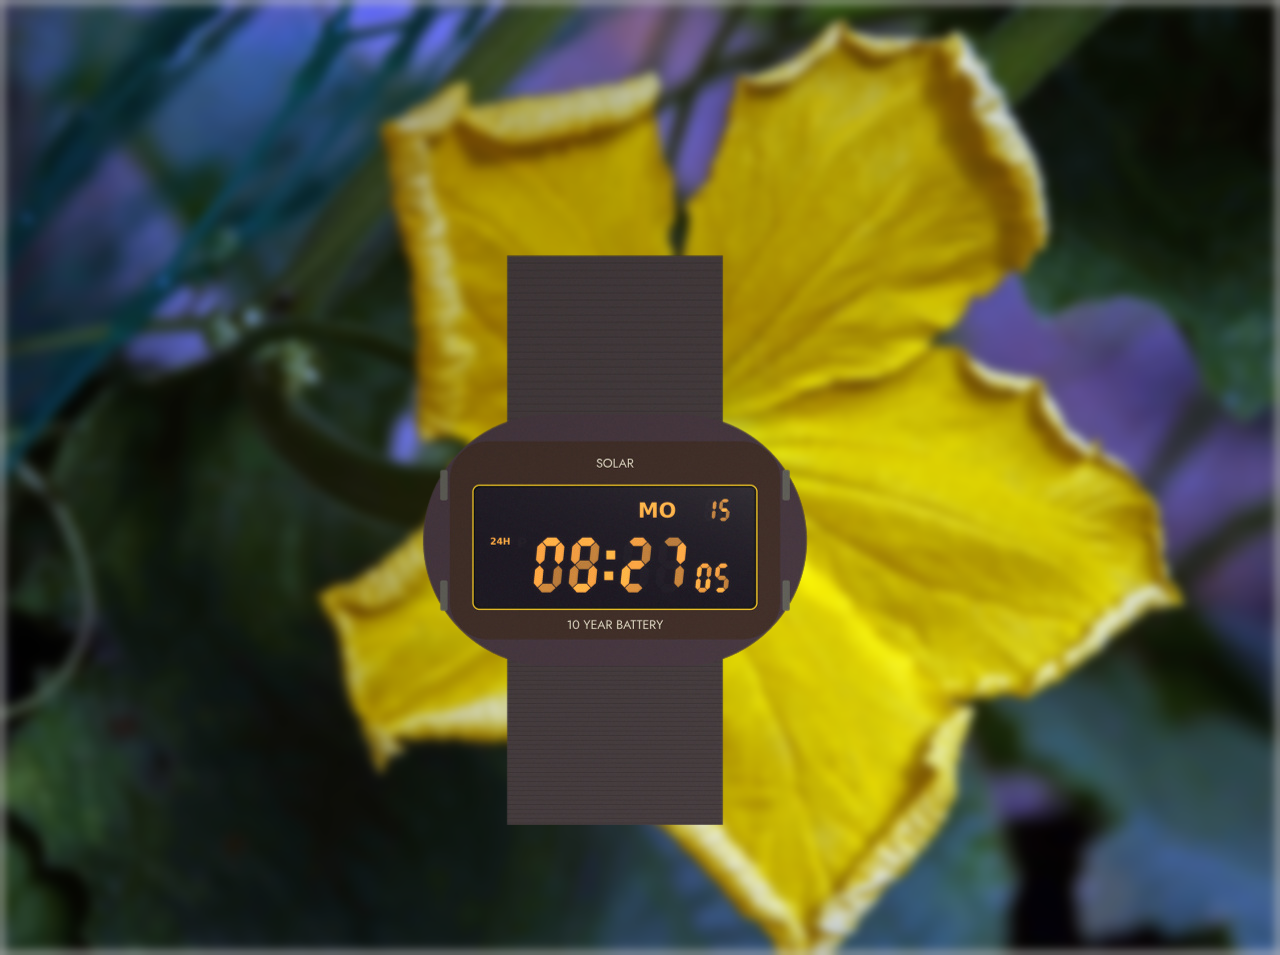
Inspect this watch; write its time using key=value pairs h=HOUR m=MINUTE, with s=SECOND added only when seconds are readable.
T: h=8 m=27 s=5
